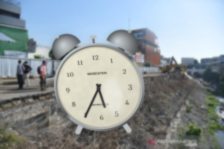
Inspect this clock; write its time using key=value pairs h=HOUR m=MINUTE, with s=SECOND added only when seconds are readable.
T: h=5 m=35
